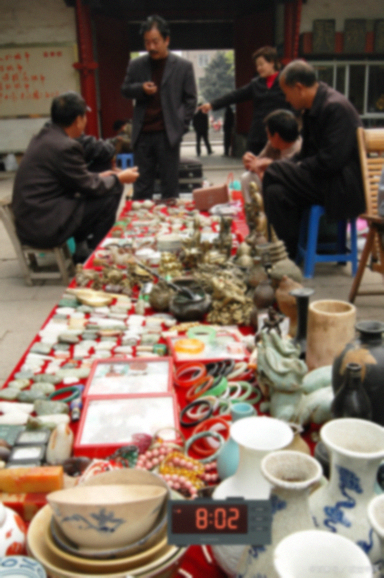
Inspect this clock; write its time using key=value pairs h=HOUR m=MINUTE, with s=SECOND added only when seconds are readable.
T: h=8 m=2
